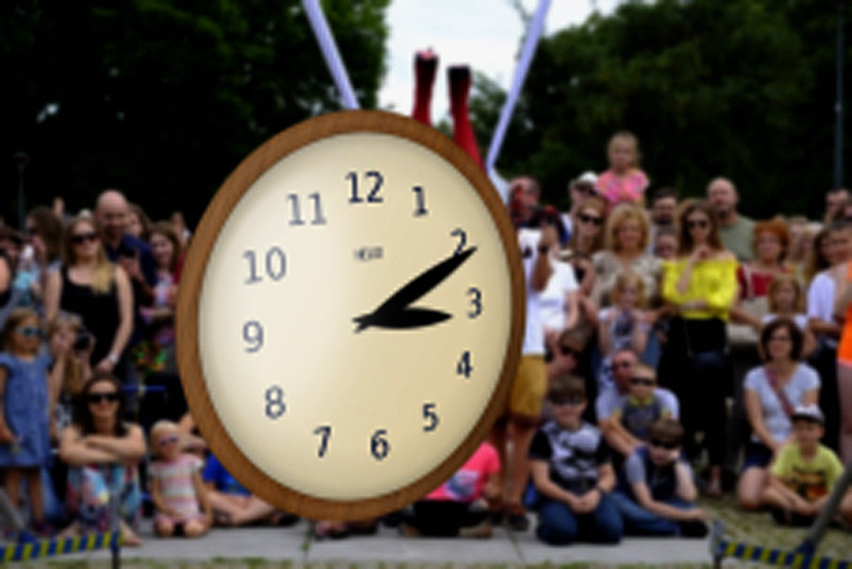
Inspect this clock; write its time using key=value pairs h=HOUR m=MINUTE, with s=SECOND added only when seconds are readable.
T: h=3 m=11
